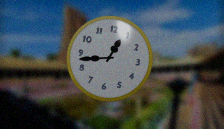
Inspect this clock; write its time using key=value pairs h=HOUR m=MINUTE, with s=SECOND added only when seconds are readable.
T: h=12 m=43
